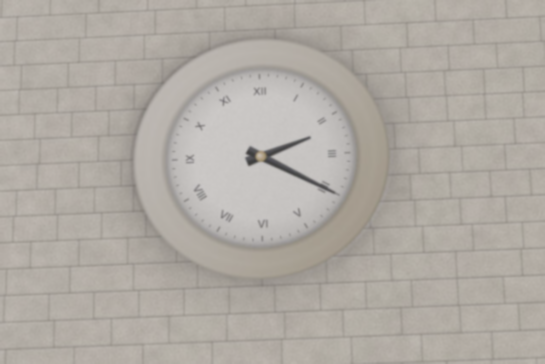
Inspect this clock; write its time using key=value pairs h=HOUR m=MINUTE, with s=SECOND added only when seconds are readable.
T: h=2 m=20
